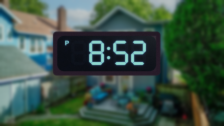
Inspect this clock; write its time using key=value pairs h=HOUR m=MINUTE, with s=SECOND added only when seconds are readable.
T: h=8 m=52
